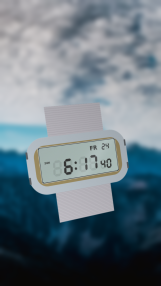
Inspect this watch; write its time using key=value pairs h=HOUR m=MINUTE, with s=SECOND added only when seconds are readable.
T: h=6 m=17 s=40
